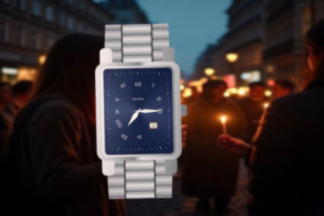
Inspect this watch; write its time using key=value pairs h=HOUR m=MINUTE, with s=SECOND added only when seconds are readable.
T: h=7 m=15
